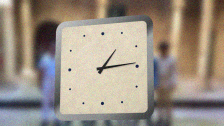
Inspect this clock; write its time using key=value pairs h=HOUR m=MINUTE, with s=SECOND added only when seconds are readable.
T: h=1 m=14
